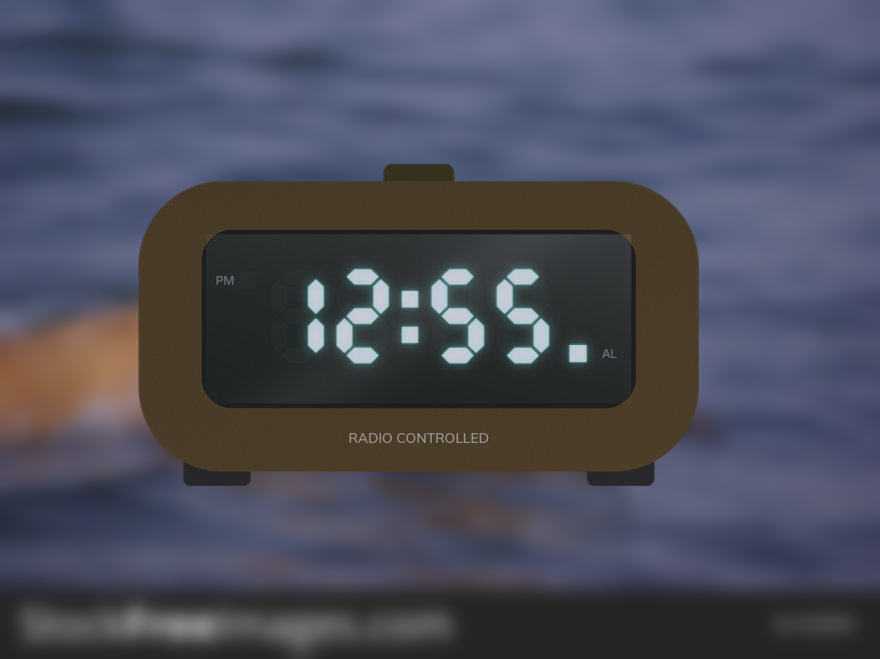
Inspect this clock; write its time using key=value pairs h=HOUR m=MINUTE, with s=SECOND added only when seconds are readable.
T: h=12 m=55
